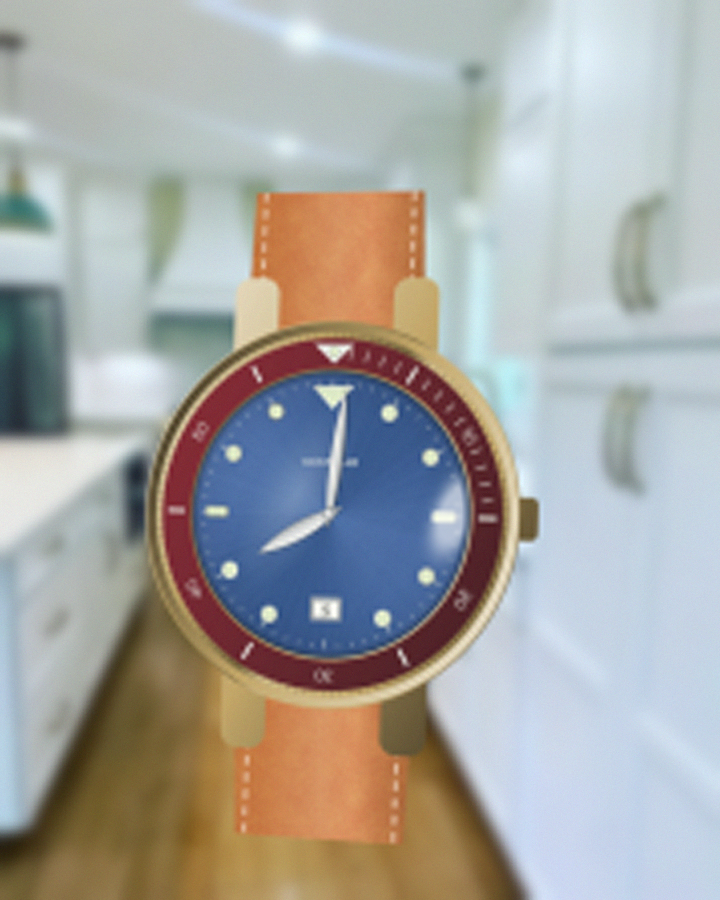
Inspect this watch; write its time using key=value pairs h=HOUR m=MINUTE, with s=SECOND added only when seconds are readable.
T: h=8 m=1
